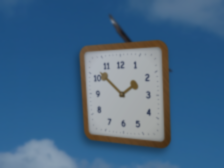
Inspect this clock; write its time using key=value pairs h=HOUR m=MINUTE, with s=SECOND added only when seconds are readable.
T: h=1 m=52
